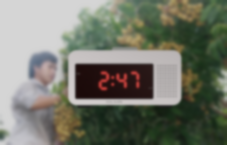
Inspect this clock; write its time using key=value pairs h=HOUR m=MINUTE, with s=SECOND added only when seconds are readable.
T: h=2 m=47
